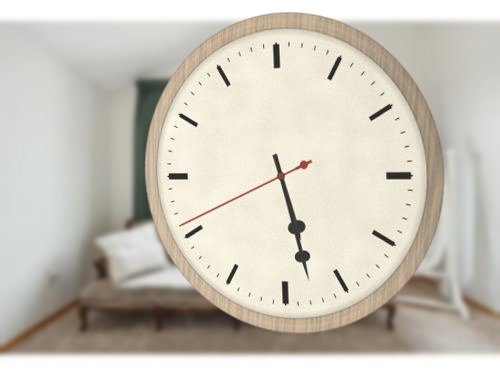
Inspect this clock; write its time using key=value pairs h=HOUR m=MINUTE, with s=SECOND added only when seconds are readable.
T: h=5 m=27 s=41
